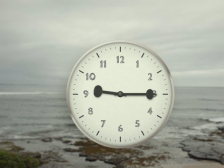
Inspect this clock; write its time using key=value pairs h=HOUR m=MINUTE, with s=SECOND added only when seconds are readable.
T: h=9 m=15
